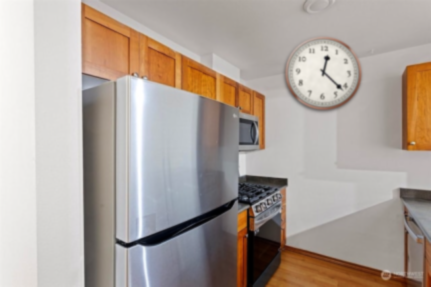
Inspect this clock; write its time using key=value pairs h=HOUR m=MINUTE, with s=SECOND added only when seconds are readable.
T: h=12 m=22
